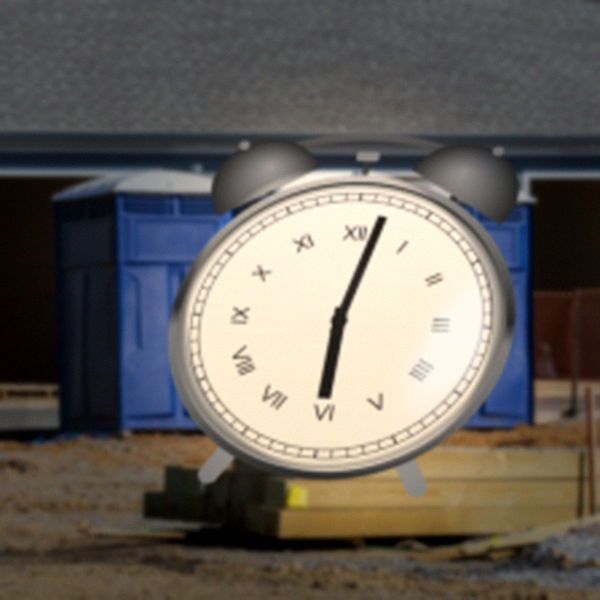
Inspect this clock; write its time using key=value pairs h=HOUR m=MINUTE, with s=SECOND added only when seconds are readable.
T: h=6 m=2
